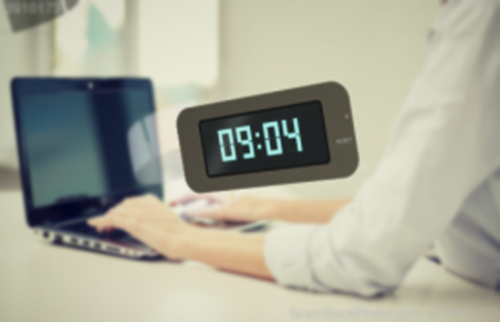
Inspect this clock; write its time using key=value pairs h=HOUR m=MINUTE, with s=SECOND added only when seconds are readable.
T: h=9 m=4
